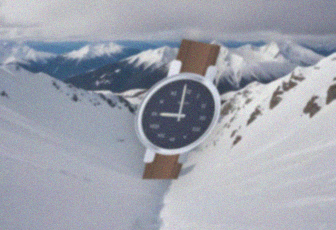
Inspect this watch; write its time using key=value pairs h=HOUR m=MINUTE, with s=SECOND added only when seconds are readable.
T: h=8 m=59
